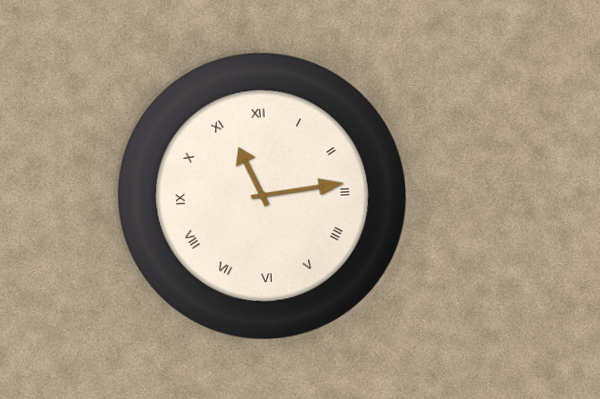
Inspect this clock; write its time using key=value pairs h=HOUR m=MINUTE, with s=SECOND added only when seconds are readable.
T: h=11 m=14
